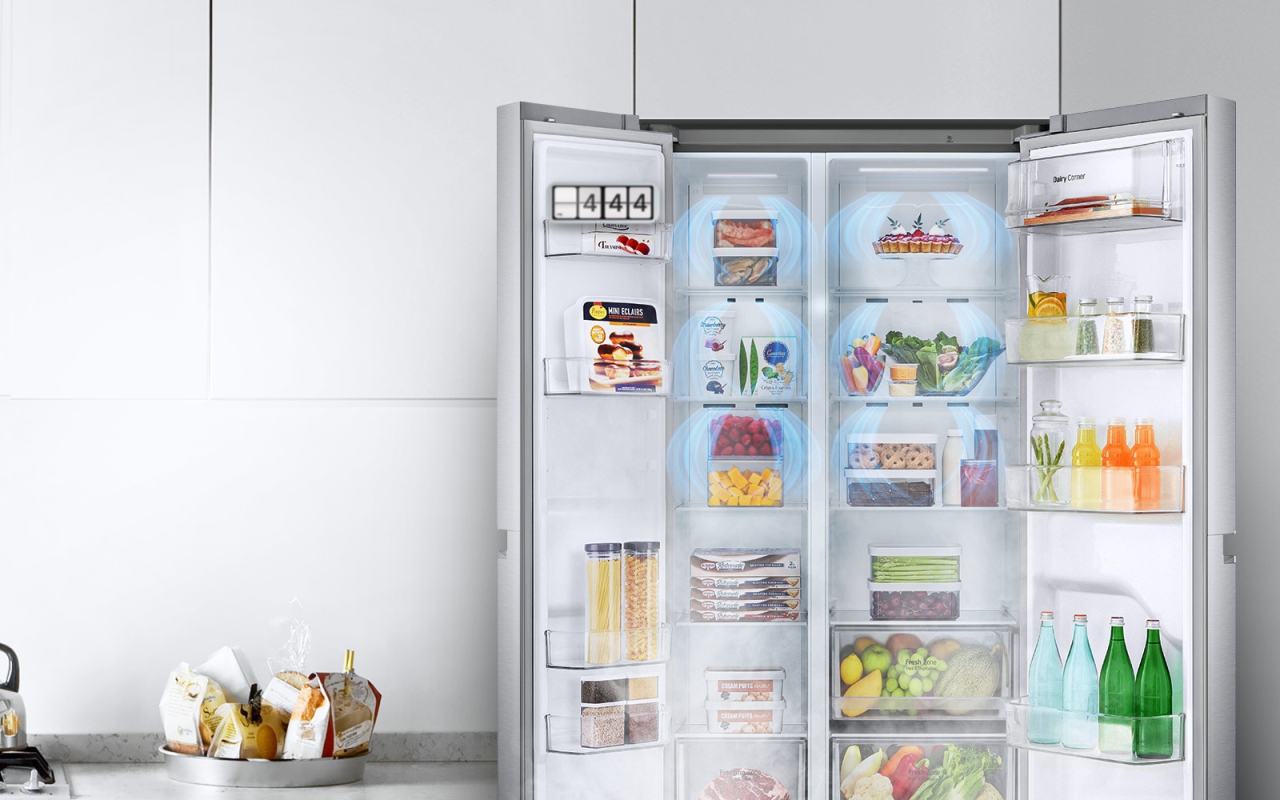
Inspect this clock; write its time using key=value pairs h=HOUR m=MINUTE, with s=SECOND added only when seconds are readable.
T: h=4 m=44
